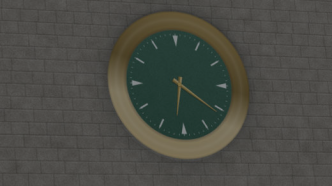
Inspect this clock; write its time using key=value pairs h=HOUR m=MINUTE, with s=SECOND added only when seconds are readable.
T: h=6 m=21
